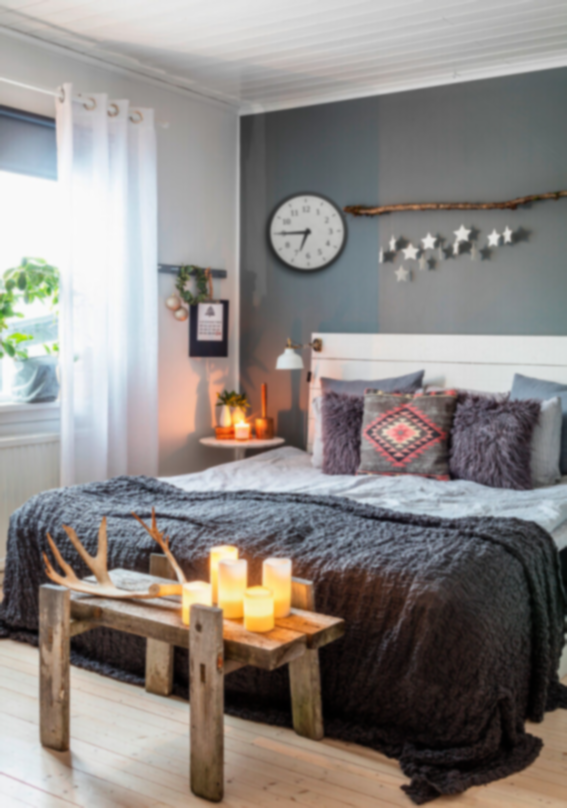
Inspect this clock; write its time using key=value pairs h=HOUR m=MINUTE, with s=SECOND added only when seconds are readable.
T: h=6 m=45
